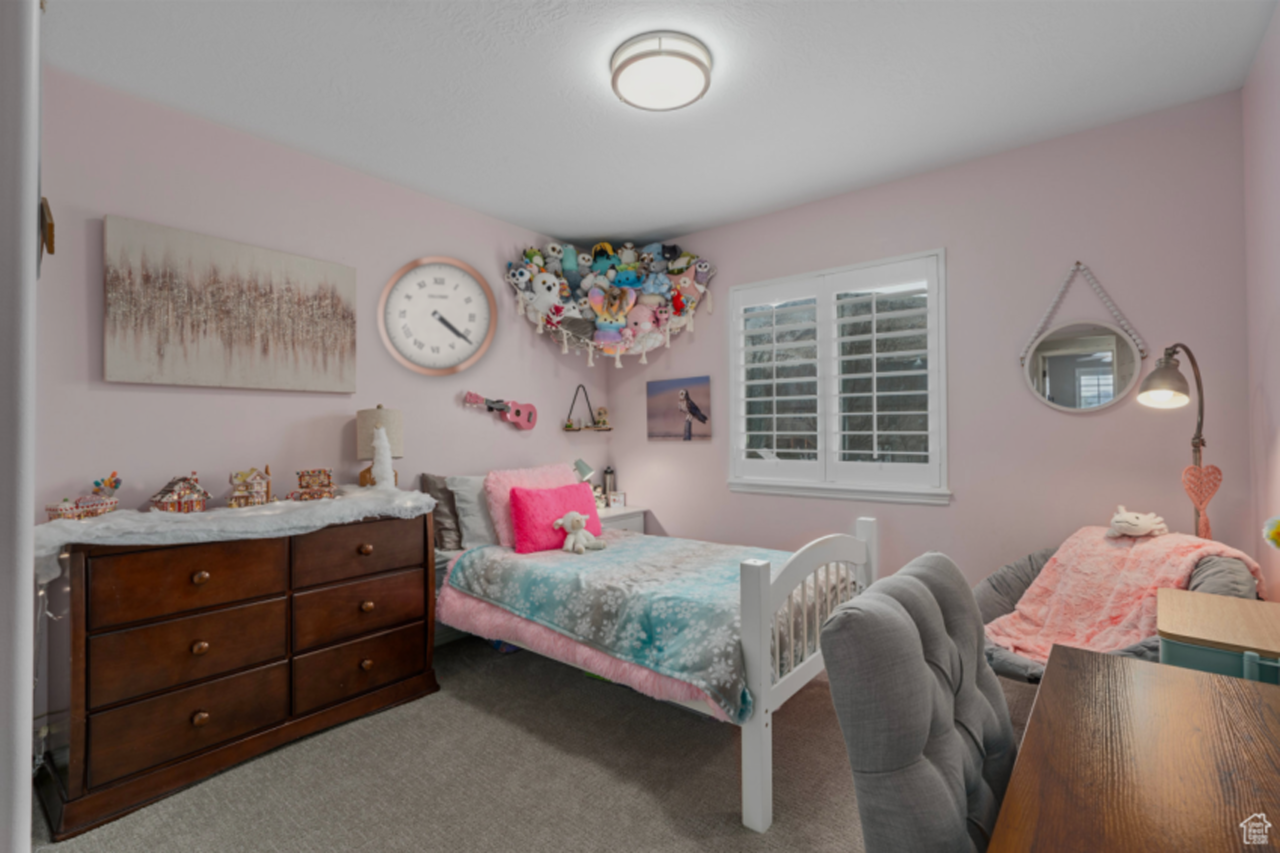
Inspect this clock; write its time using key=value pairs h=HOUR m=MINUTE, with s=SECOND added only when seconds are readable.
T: h=4 m=21
